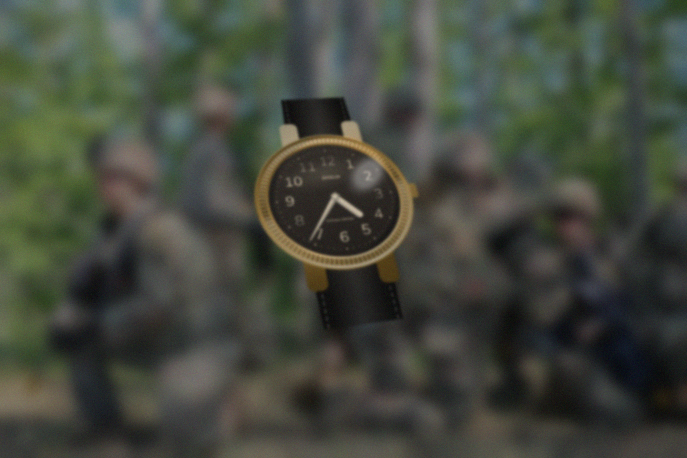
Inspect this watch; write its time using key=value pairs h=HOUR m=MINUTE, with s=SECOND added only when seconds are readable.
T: h=4 m=36
